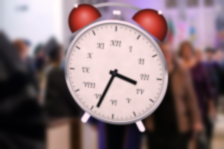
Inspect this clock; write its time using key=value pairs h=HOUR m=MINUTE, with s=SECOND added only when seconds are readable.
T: h=3 m=34
